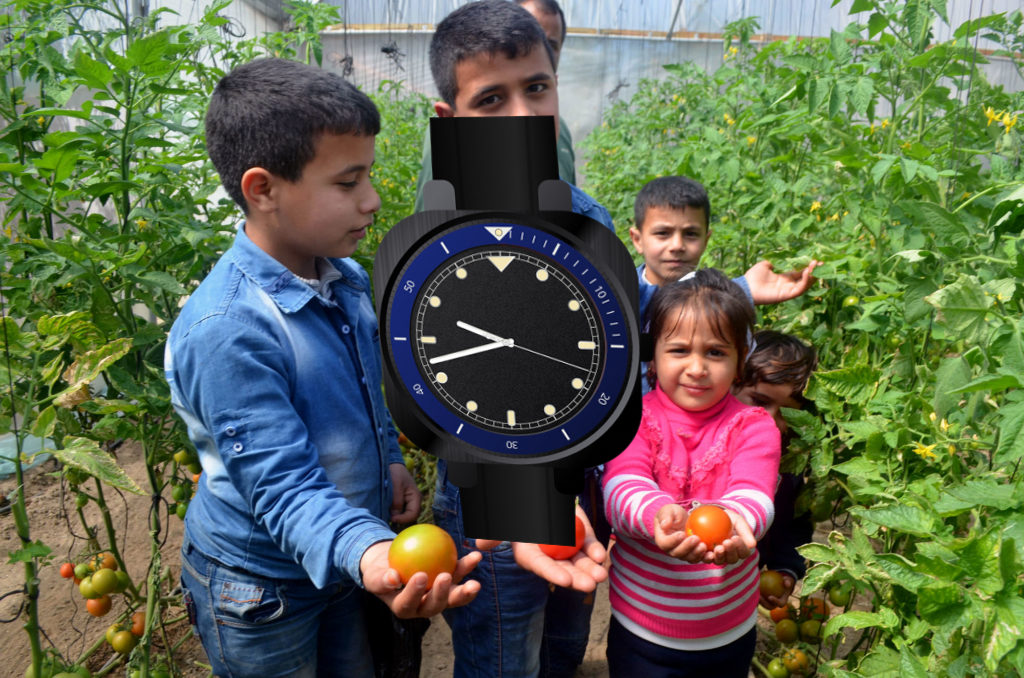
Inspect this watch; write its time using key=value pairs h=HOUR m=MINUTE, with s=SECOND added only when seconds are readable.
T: h=9 m=42 s=18
